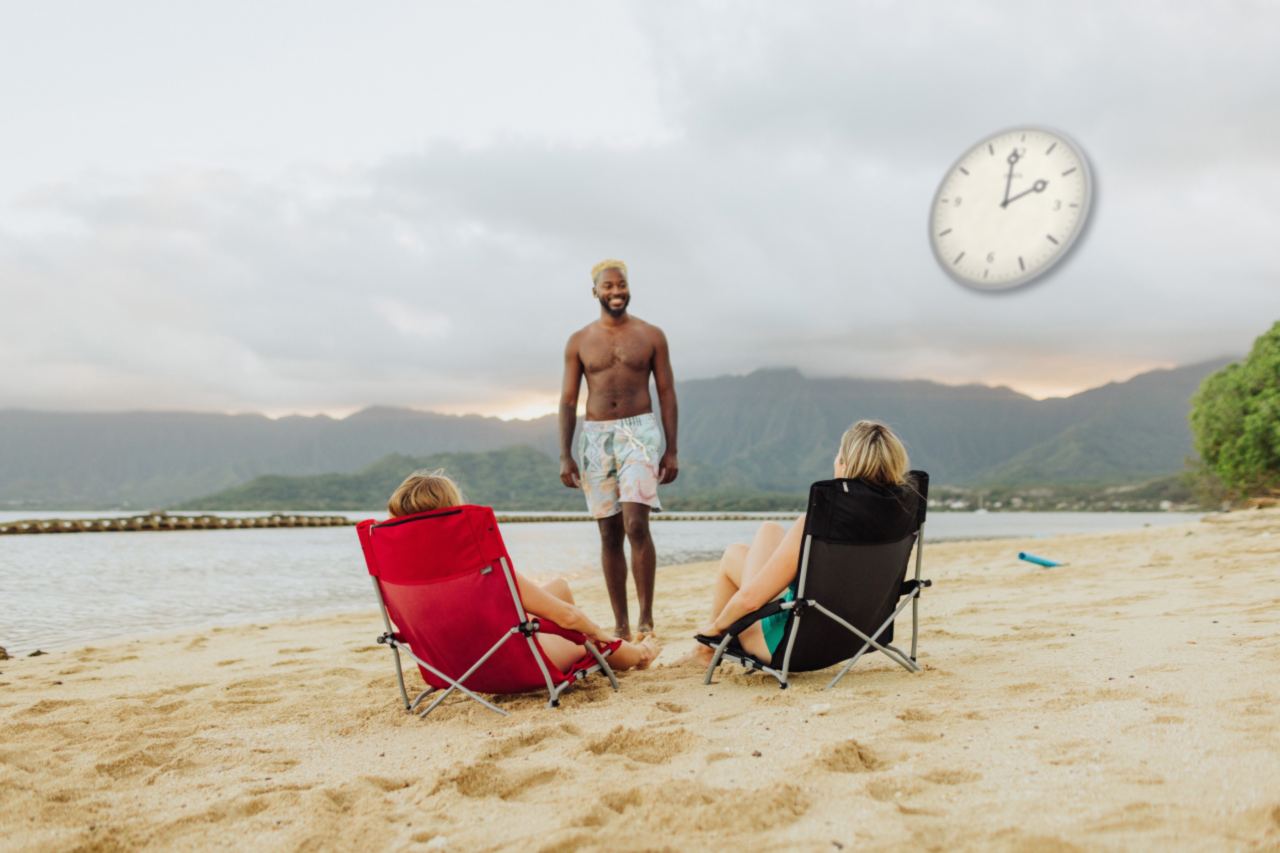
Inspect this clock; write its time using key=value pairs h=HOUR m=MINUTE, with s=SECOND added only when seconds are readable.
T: h=1 m=59
